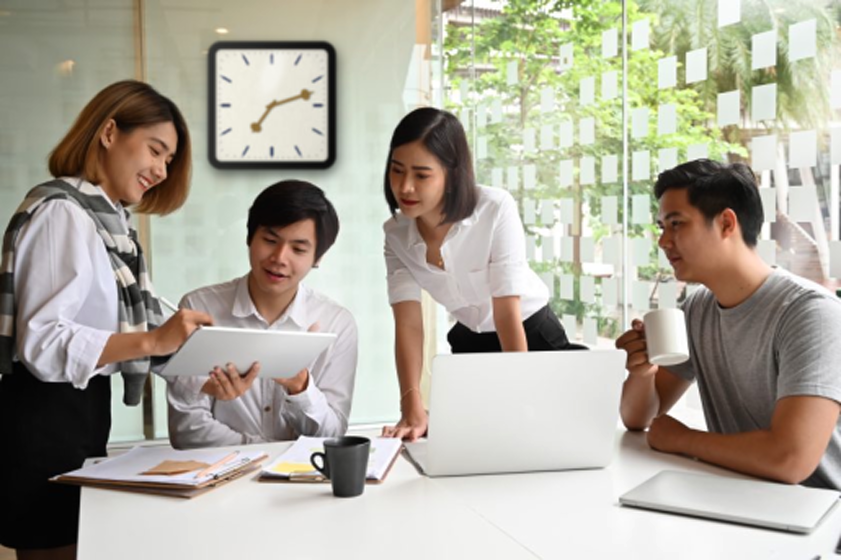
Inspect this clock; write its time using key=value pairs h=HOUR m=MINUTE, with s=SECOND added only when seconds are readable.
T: h=7 m=12
